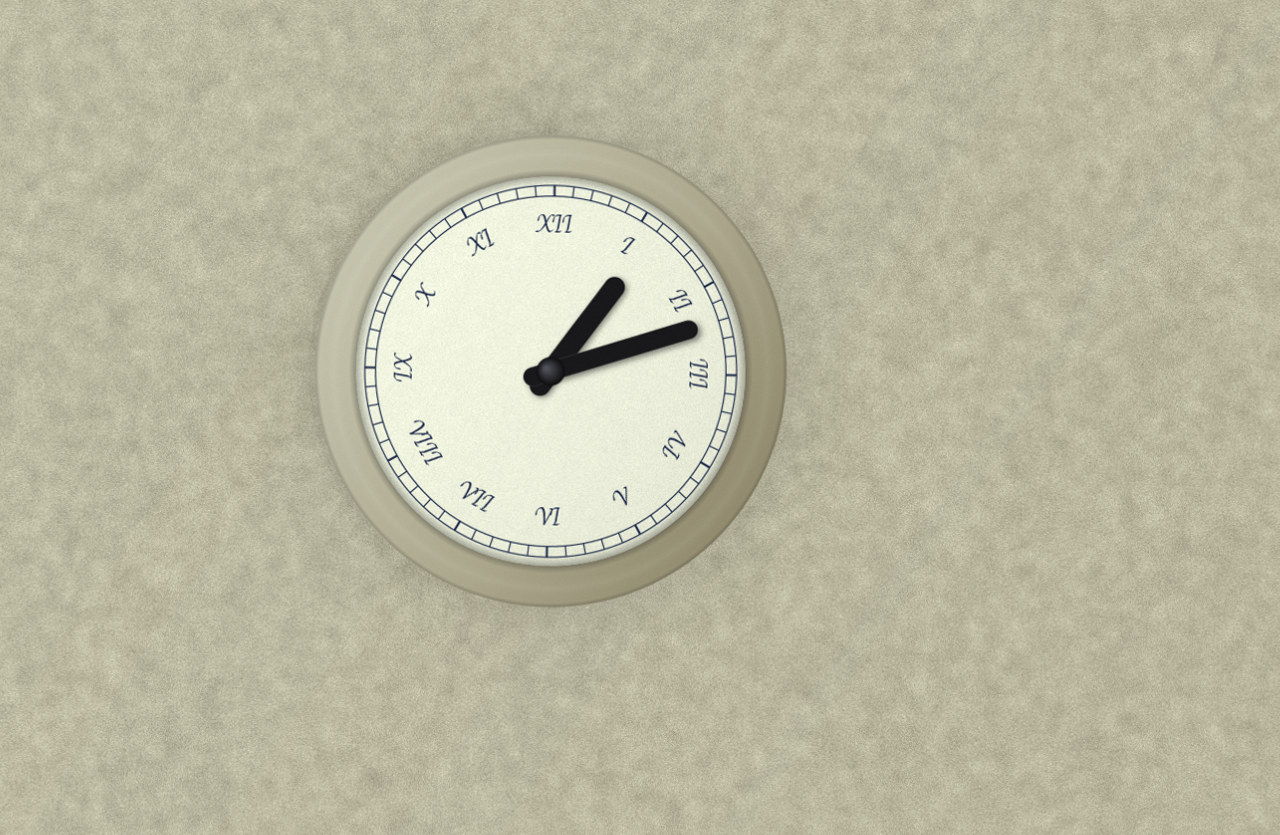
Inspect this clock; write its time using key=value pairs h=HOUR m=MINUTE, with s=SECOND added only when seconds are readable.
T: h=1 m=12
